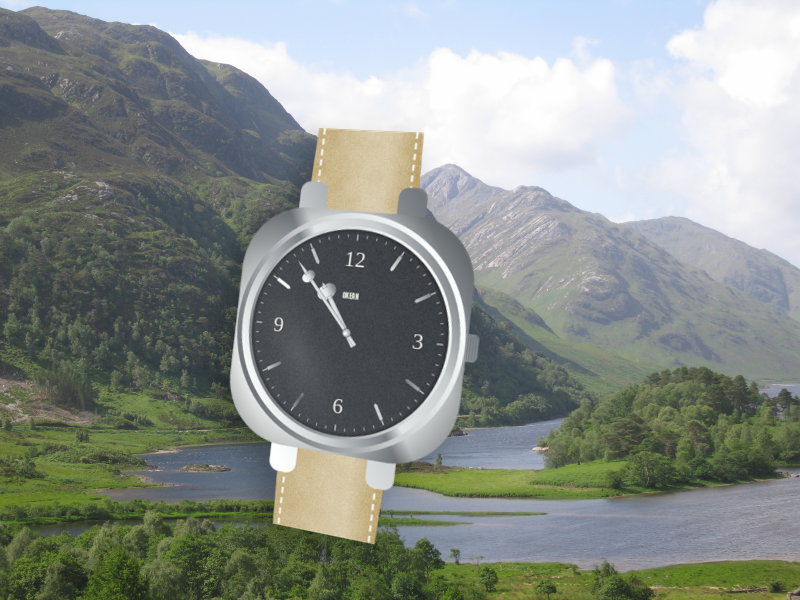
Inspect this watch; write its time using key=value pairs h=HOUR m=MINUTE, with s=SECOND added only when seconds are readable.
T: h=10 m=53
